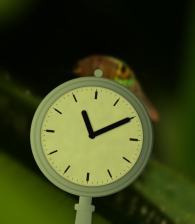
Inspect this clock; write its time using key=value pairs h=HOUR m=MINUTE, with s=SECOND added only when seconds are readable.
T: h=11 m=10
